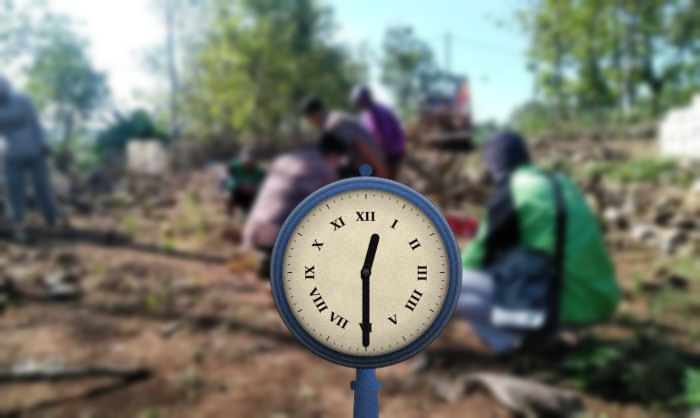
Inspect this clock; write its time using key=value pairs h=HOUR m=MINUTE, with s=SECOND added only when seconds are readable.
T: h=12 m=30
